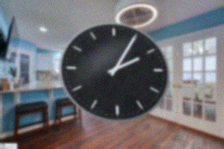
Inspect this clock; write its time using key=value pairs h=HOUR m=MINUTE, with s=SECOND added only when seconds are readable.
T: h=2 m=5
